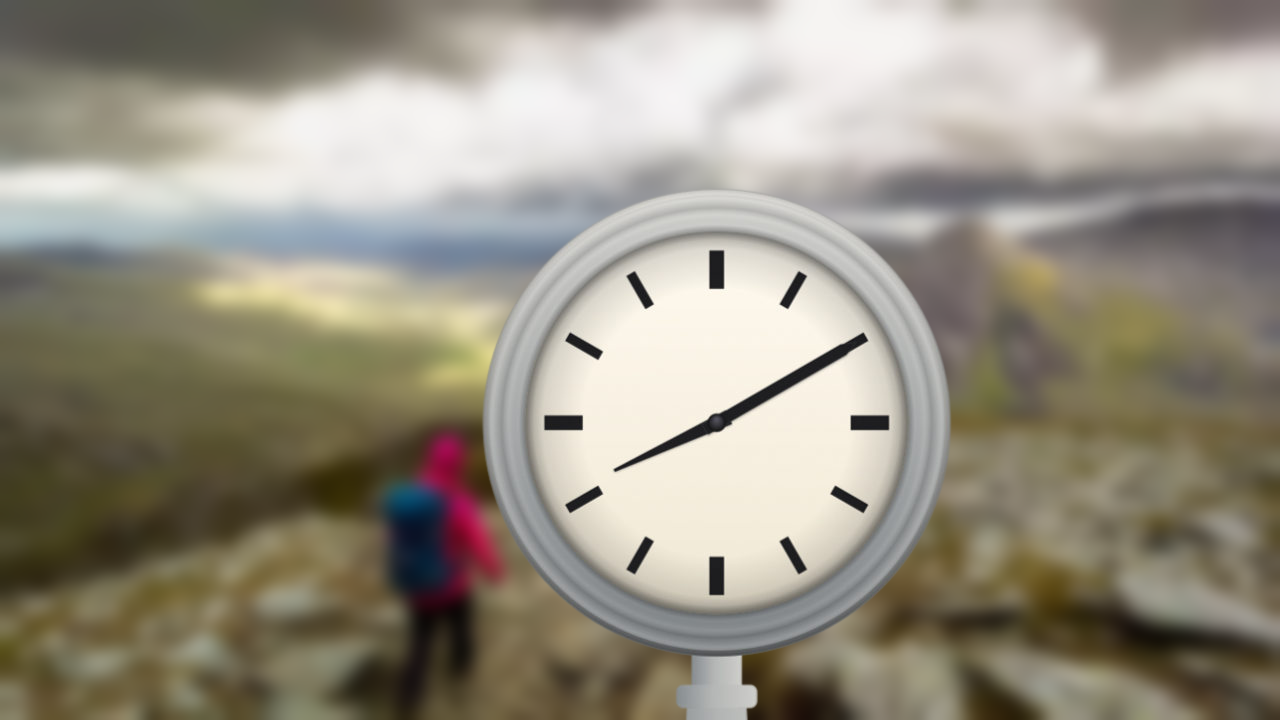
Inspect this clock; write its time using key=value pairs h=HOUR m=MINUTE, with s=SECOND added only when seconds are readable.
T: h=8 m=10
